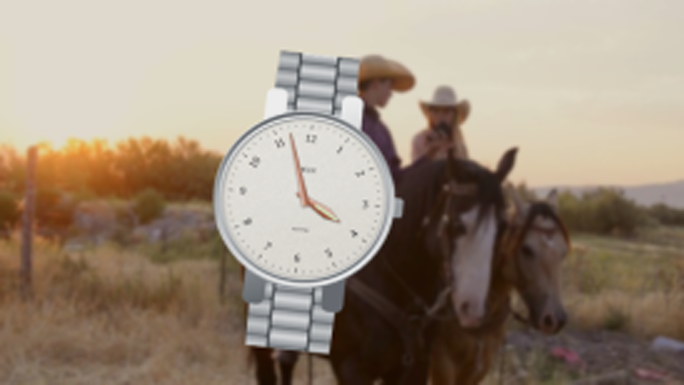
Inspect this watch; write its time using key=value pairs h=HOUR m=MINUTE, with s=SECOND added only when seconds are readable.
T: h=3 m=57
